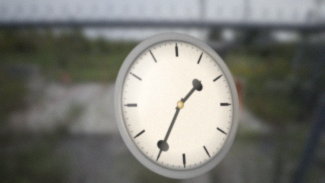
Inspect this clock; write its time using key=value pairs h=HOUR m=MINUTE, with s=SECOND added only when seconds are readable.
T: h=1 m=35
